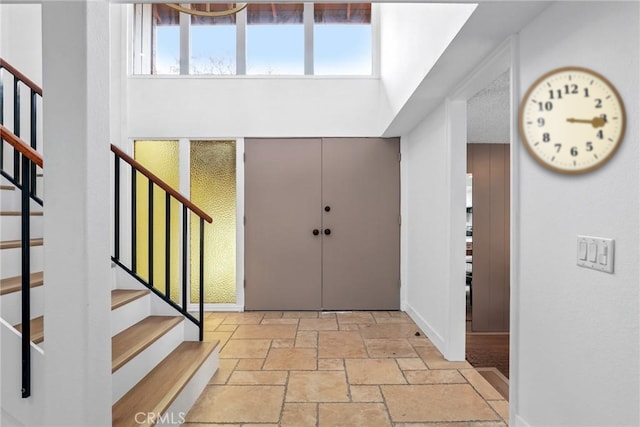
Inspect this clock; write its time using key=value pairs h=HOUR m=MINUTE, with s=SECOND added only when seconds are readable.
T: h=3 m=16
